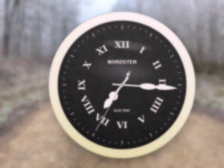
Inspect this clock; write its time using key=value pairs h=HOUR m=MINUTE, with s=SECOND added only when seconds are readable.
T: h=7 m=15 s=35
